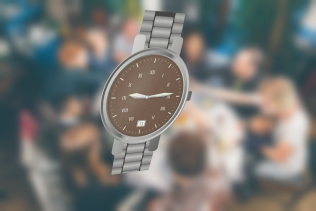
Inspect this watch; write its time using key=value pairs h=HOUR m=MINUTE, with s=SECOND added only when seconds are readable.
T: h=9 m=14
